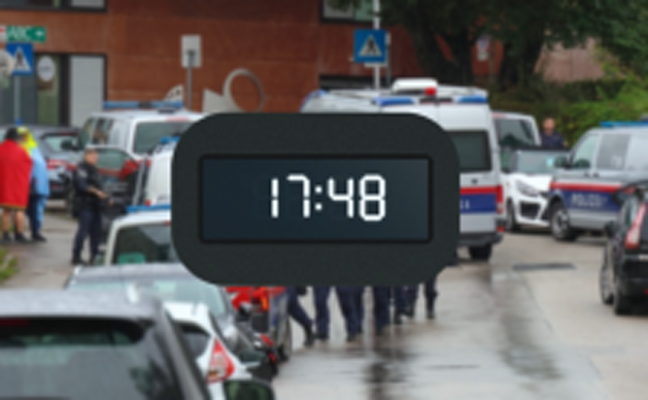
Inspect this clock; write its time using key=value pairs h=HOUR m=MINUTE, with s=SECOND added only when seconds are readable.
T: h=17 m=48
